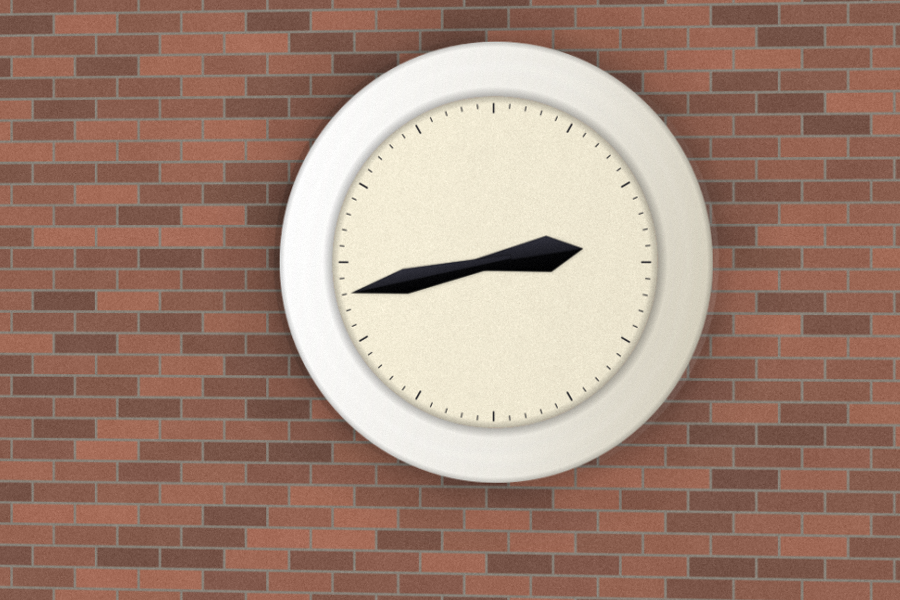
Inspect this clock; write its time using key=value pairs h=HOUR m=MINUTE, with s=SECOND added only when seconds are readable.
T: h=2 m=43
